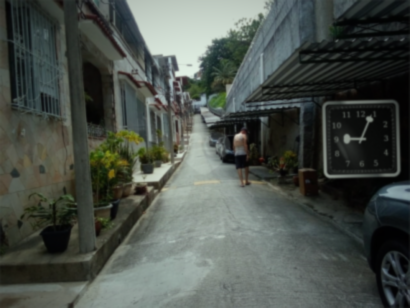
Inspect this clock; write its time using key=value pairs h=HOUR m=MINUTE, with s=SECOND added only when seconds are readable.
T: h=9 m=4
